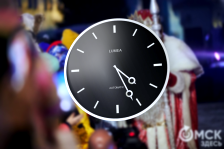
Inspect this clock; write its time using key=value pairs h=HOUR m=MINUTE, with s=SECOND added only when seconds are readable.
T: h=4 m=26
